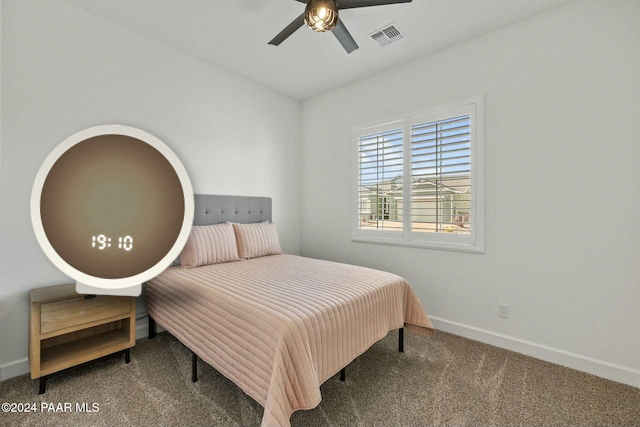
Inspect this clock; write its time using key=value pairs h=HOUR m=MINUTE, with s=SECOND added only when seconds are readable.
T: h=19 m=10
